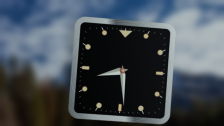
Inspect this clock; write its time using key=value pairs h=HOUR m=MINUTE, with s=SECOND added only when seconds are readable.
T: h=8 m=29
